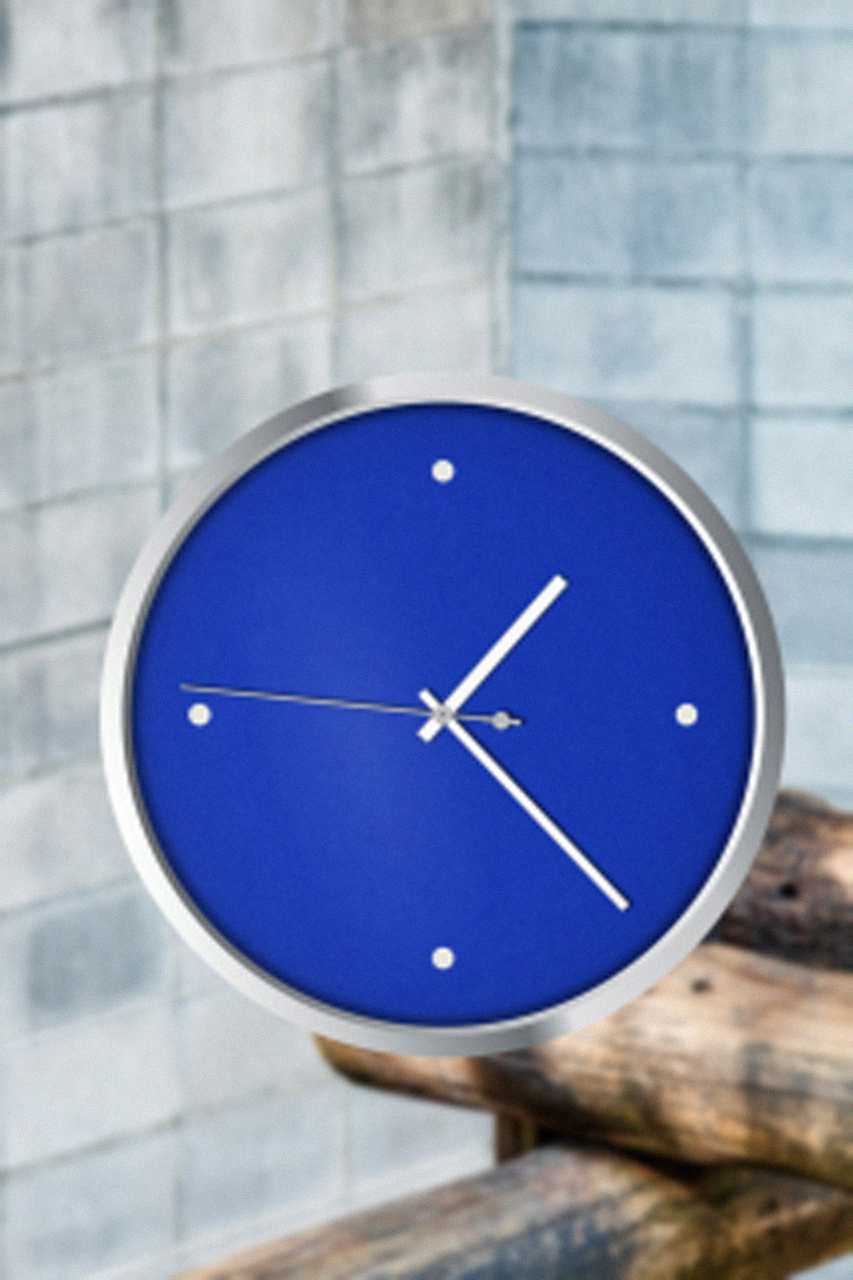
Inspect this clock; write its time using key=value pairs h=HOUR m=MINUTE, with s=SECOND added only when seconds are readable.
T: h=1 m=22 s=46
